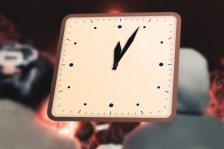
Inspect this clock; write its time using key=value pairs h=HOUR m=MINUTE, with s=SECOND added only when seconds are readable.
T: h=12 m=4
